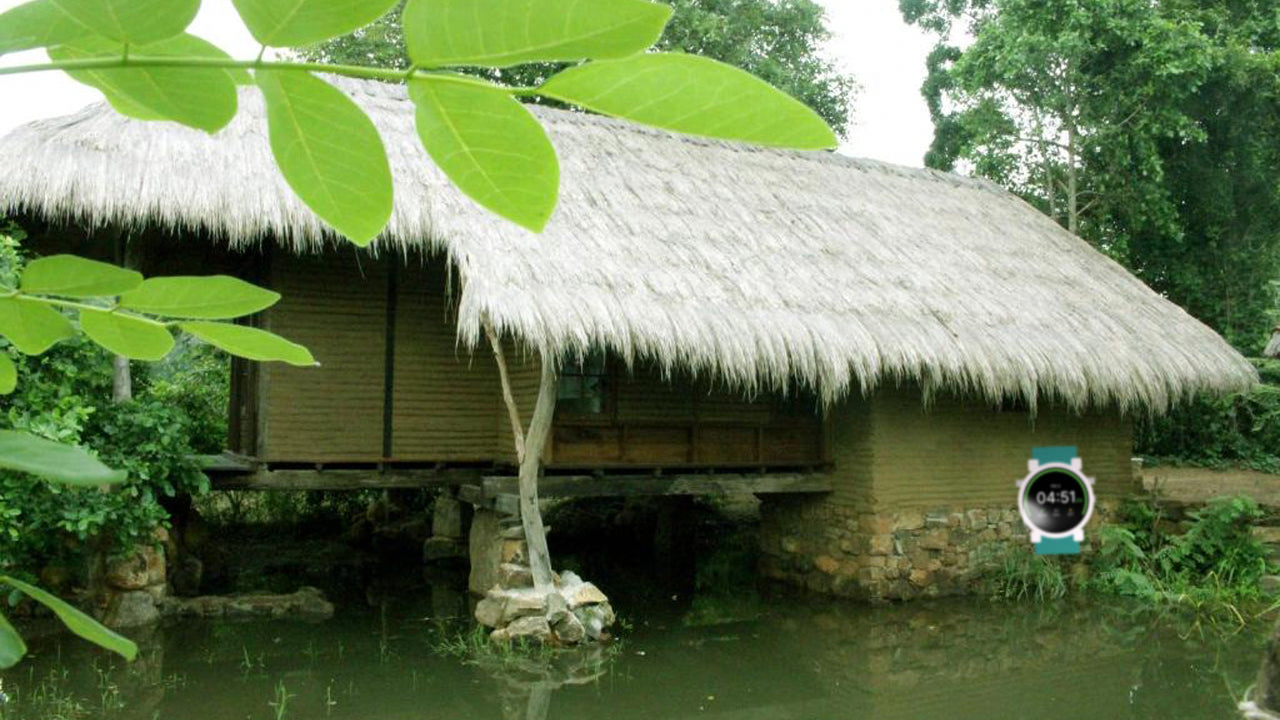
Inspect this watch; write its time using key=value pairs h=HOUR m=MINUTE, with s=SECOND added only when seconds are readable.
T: h=4 m=51
